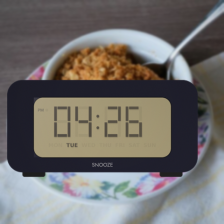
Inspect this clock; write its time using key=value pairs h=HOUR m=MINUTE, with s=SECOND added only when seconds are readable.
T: h=4 m=26
